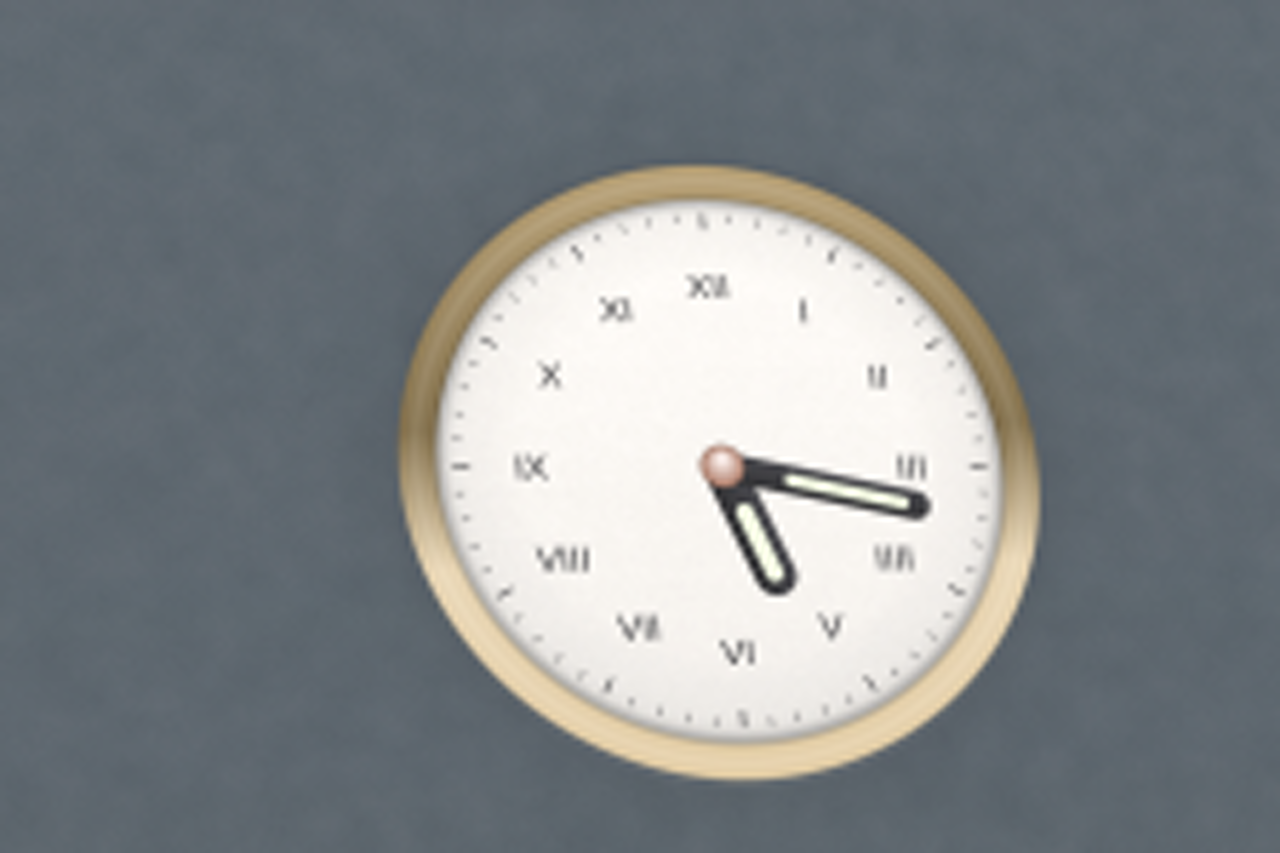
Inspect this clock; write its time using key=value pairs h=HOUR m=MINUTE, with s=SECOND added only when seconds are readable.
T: h=5 m=17
